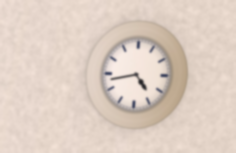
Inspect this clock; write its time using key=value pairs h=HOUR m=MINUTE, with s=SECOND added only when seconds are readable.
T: h=4 m=43
